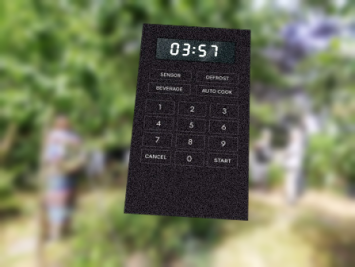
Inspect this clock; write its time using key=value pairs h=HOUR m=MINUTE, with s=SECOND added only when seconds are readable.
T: h=3 m=57
